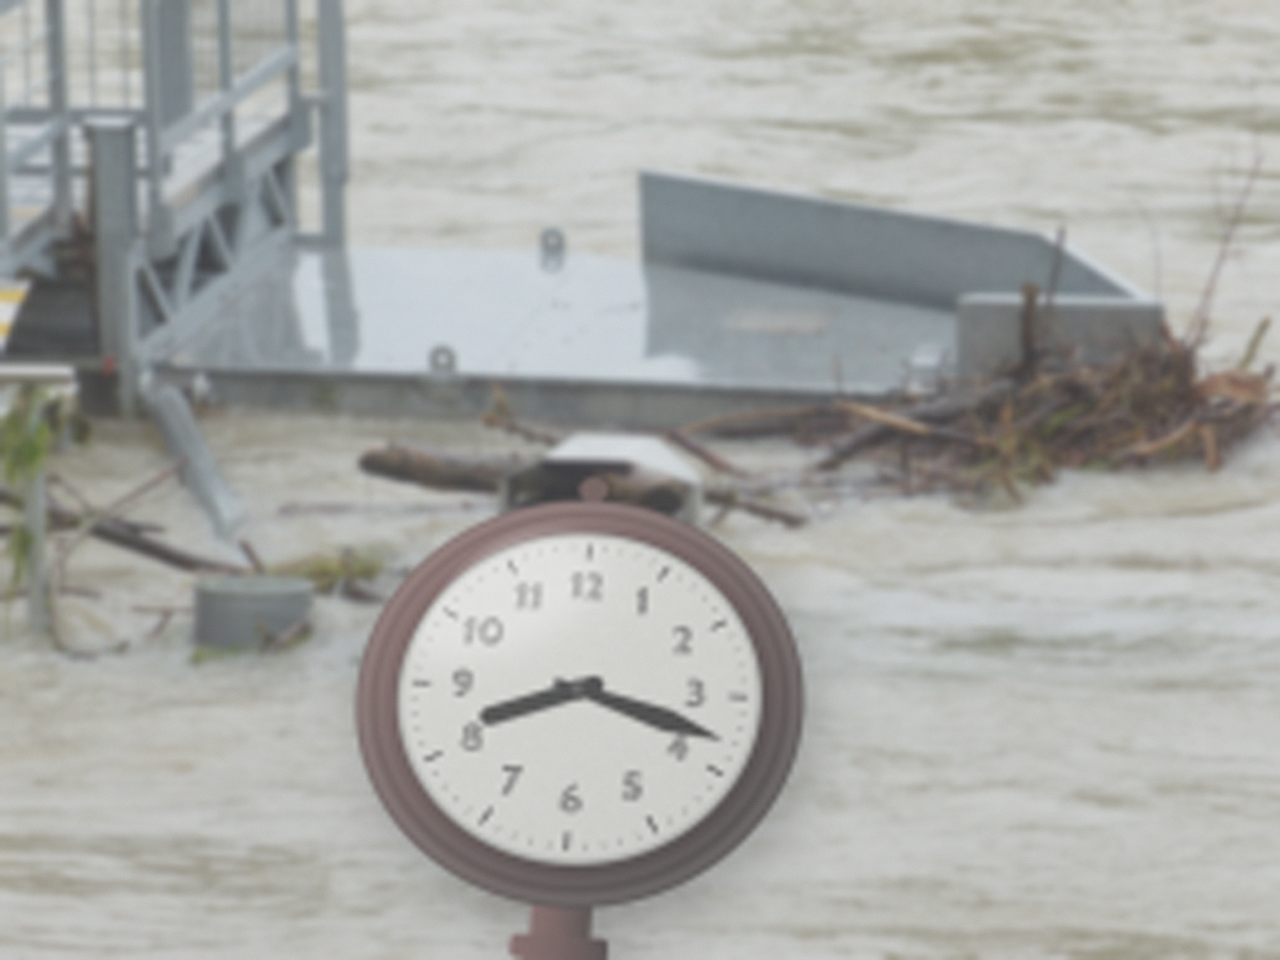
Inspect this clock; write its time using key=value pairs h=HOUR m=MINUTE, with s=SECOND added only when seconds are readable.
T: h=8 m=18
